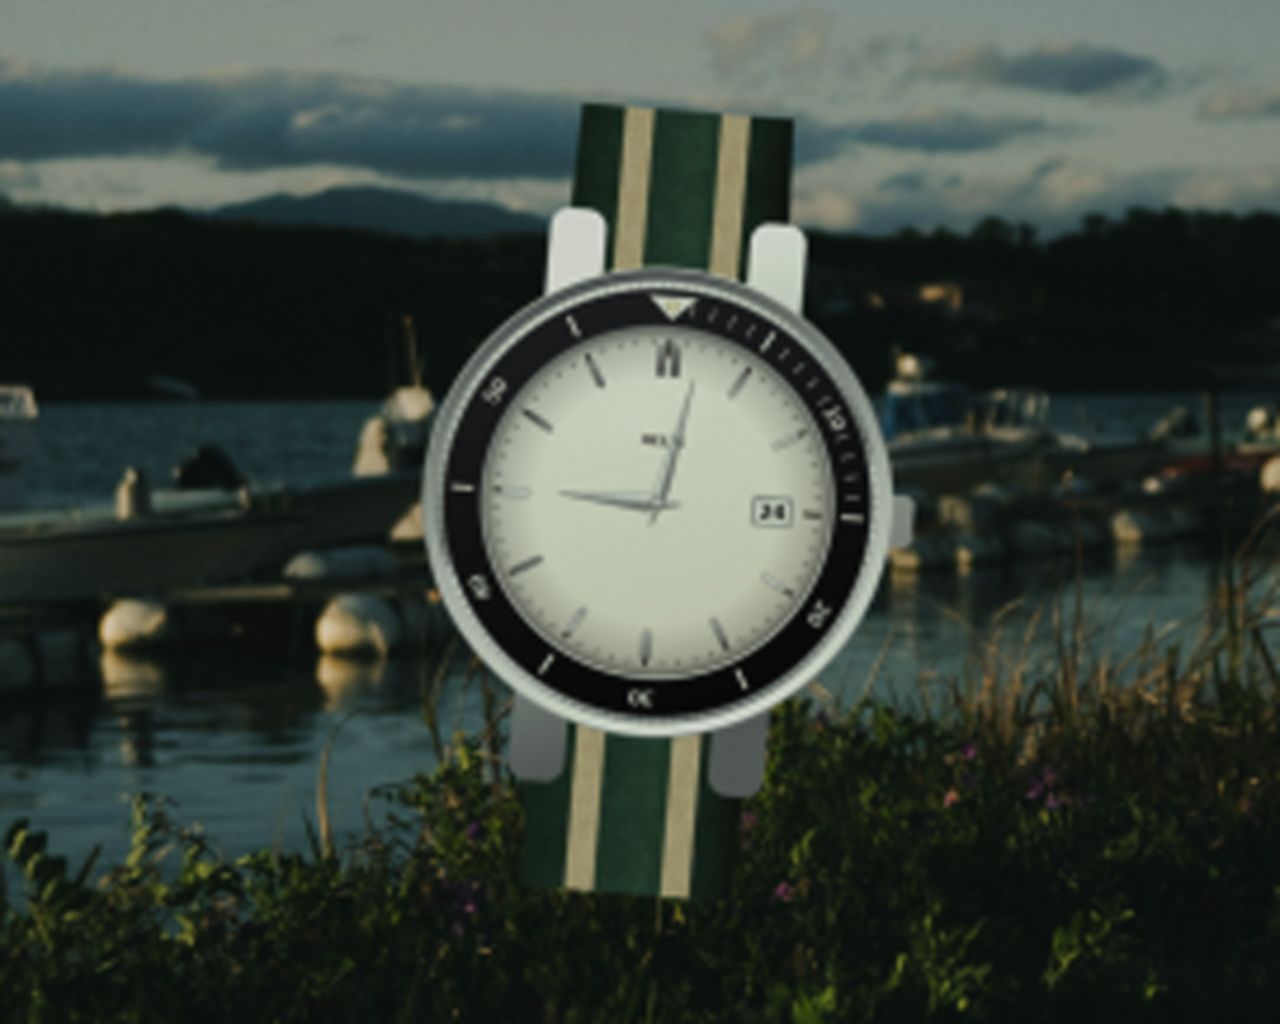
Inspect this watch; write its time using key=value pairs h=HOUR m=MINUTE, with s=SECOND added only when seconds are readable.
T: h=9 m=2
